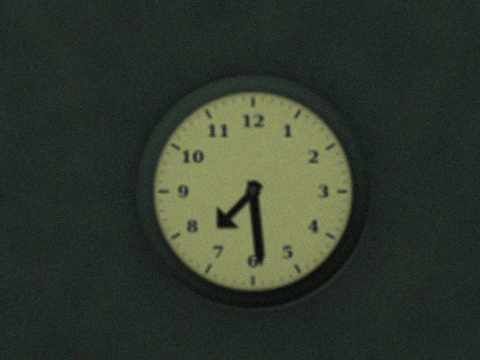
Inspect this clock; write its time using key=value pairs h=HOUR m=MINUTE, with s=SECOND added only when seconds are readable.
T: h=7 m=29
